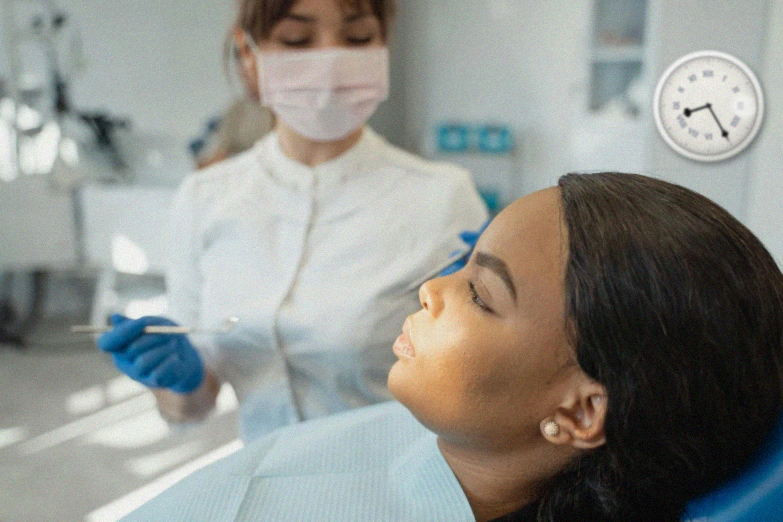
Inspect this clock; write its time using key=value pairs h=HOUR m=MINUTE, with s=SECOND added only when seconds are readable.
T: h=8 m=25
